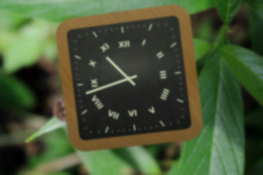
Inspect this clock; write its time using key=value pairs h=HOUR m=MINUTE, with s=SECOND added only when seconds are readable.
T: h=10 m=43
